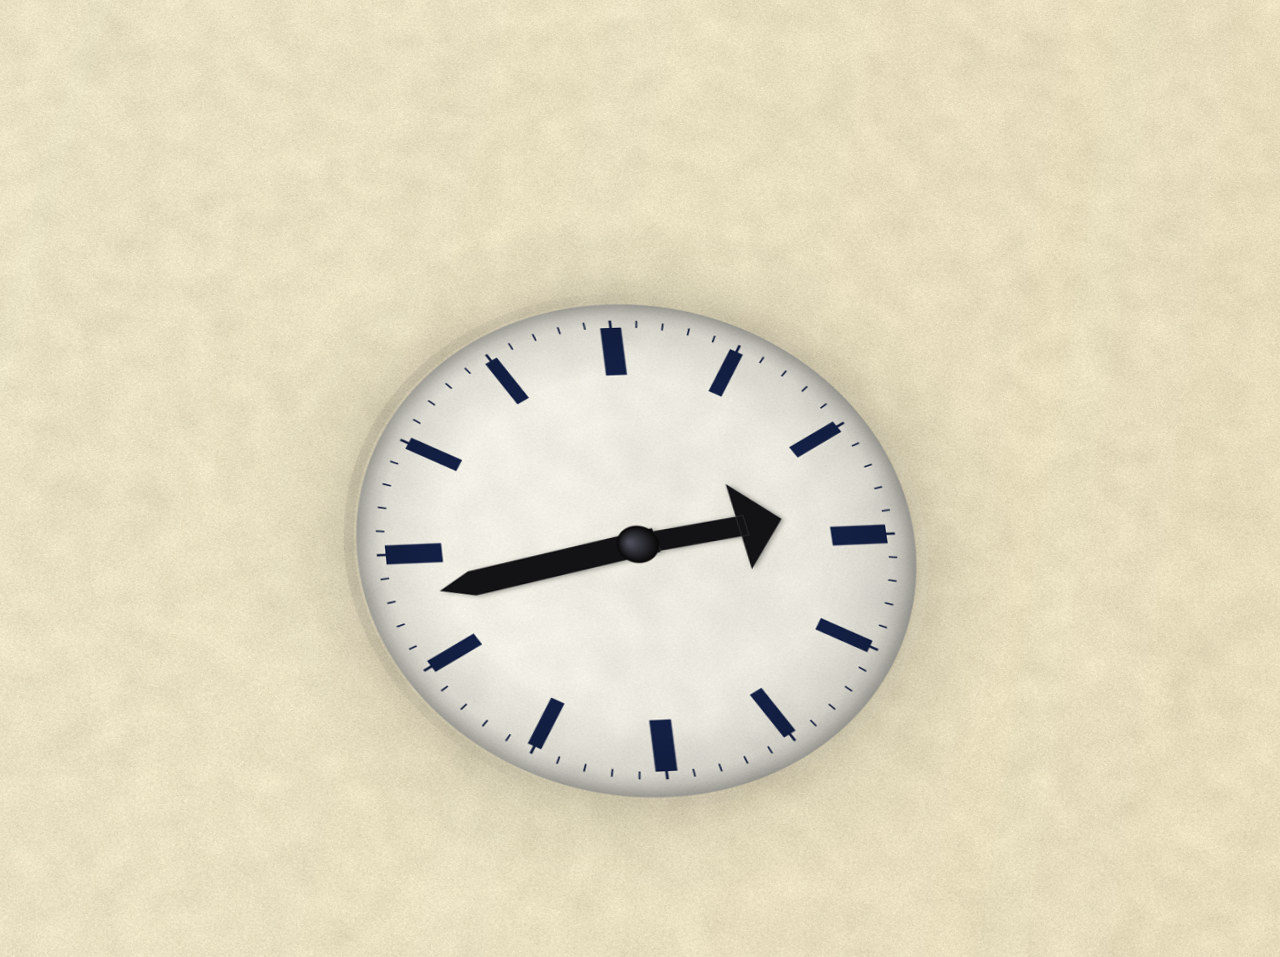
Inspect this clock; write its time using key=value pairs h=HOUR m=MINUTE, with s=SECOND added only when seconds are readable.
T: h=2 m=43
